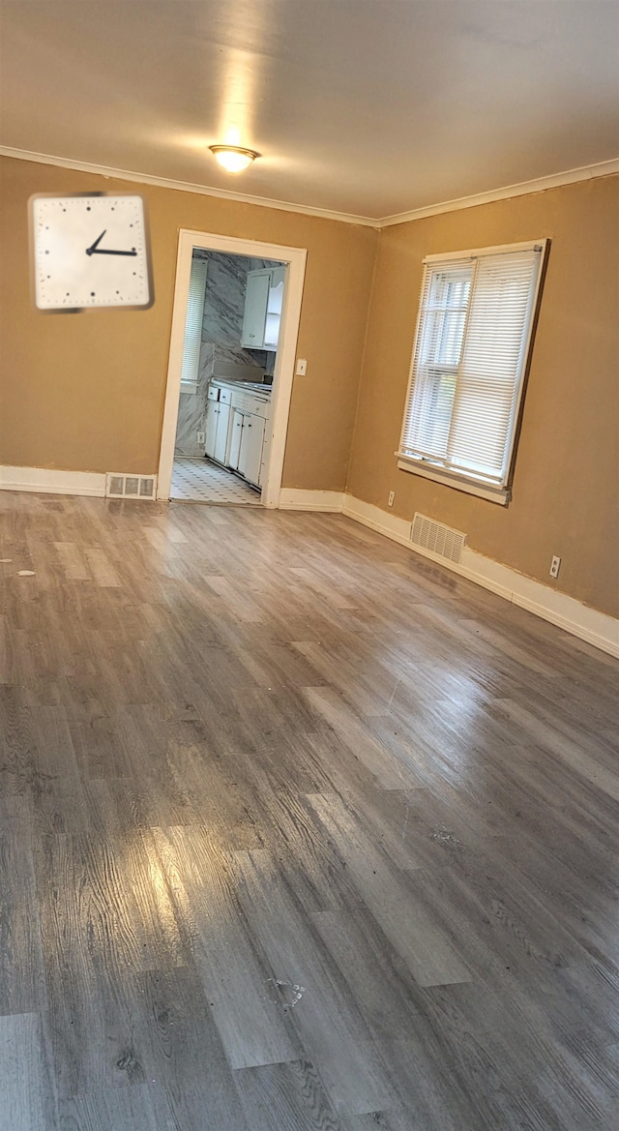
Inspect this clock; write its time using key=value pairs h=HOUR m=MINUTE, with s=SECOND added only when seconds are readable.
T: h=1 m=16
